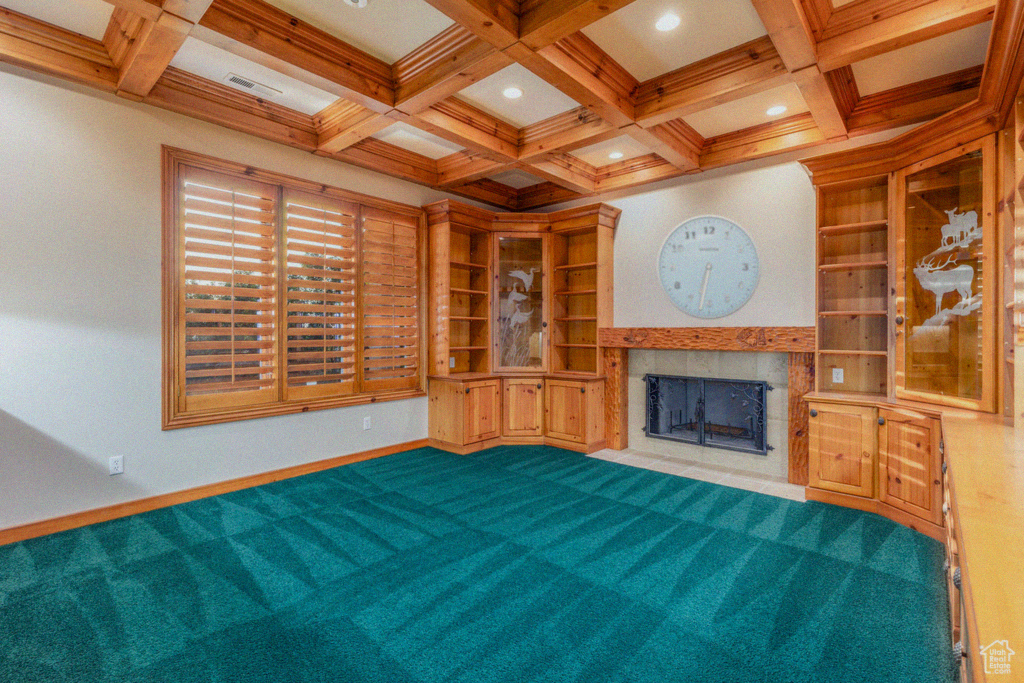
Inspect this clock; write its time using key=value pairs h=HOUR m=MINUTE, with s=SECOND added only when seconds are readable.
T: h=6 m=32
